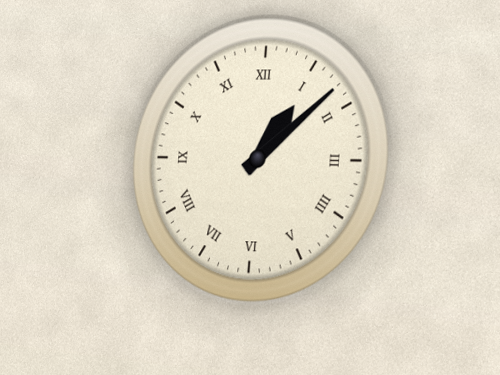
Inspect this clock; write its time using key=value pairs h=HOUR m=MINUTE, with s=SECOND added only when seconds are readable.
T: h=1 m=8
